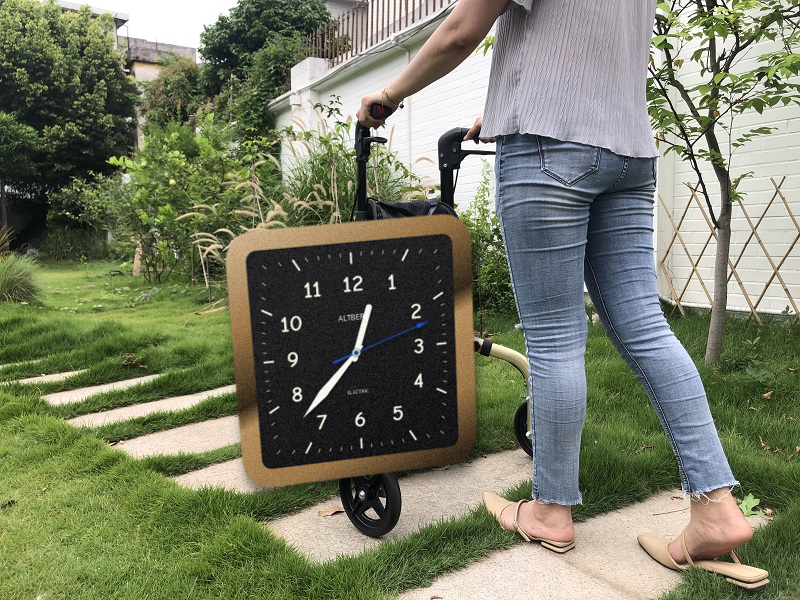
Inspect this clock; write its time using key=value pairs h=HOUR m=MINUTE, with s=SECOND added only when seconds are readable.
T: h=12 m=37 s=12
